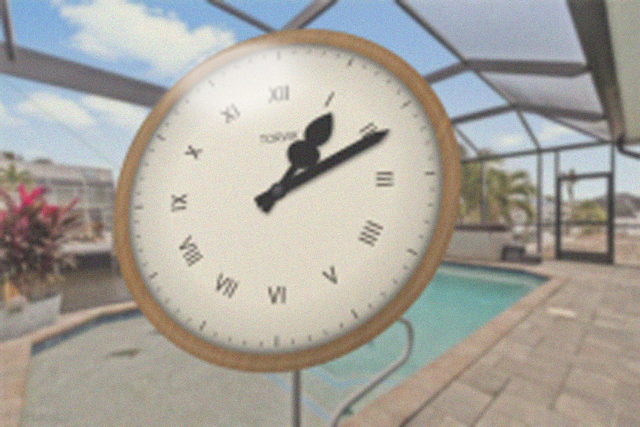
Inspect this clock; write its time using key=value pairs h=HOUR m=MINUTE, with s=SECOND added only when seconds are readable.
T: h=1 m=11
